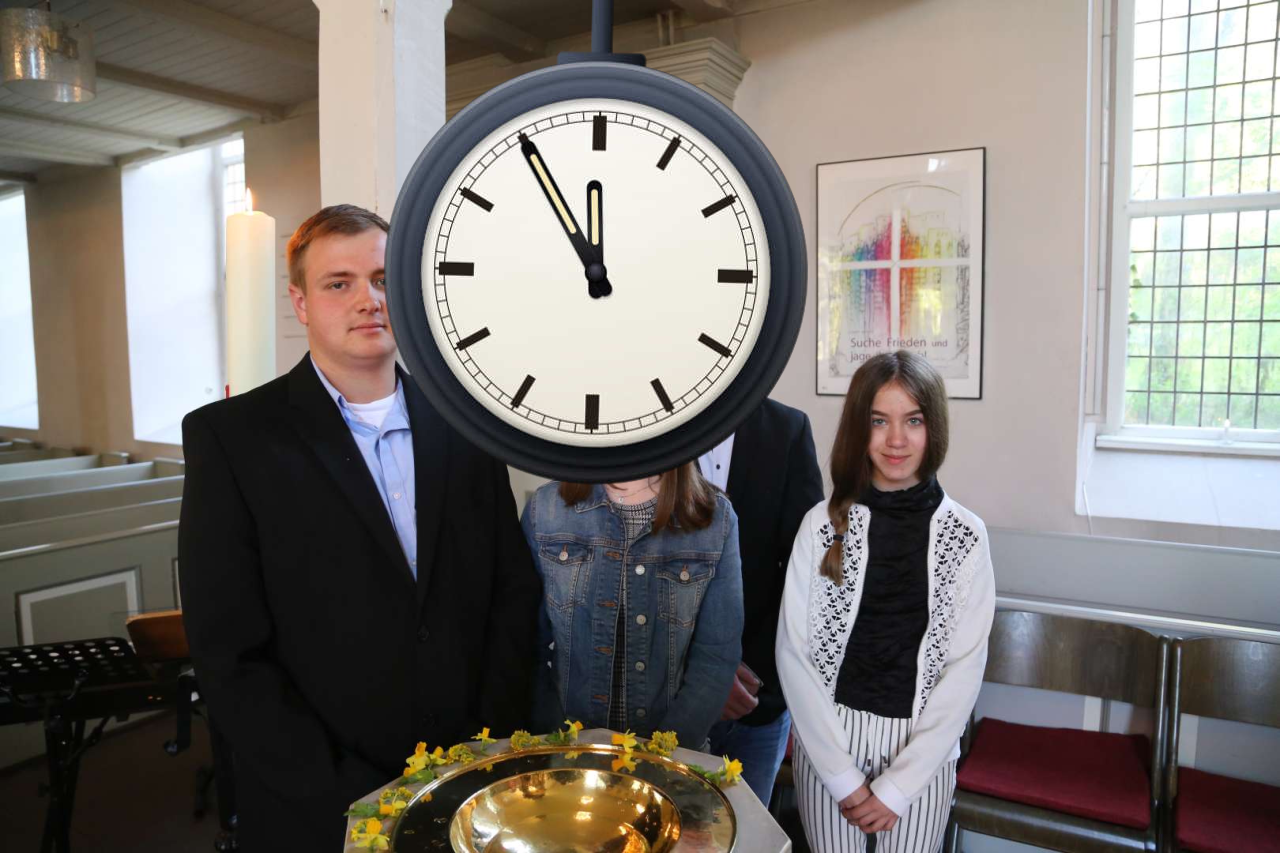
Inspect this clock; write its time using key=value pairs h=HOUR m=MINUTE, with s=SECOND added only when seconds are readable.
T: h=11 m=55
